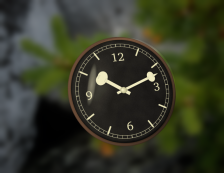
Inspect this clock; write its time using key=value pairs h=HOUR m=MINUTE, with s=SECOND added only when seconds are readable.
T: h=10 m=12
